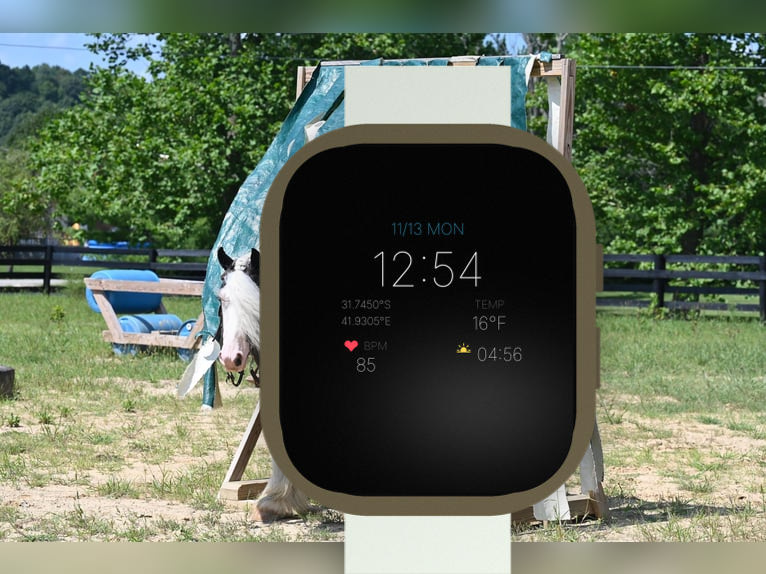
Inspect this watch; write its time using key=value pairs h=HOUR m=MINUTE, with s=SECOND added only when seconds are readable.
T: h=12 m=54
